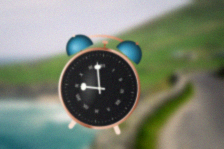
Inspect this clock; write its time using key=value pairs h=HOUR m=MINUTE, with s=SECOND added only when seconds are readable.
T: h=8 m=58
